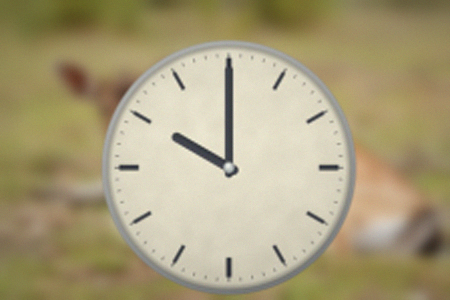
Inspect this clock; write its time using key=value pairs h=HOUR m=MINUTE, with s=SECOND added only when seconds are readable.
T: h=10 m=0
